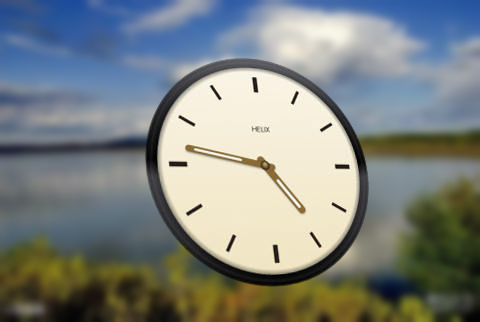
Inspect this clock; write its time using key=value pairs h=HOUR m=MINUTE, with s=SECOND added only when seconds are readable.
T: h=4 m=47
